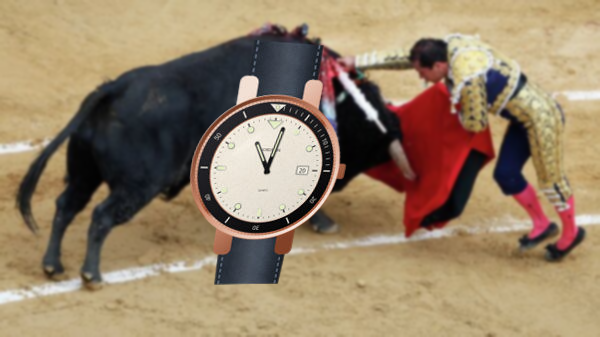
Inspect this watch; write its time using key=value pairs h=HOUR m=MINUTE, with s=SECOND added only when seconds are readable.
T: h=11 m=2
